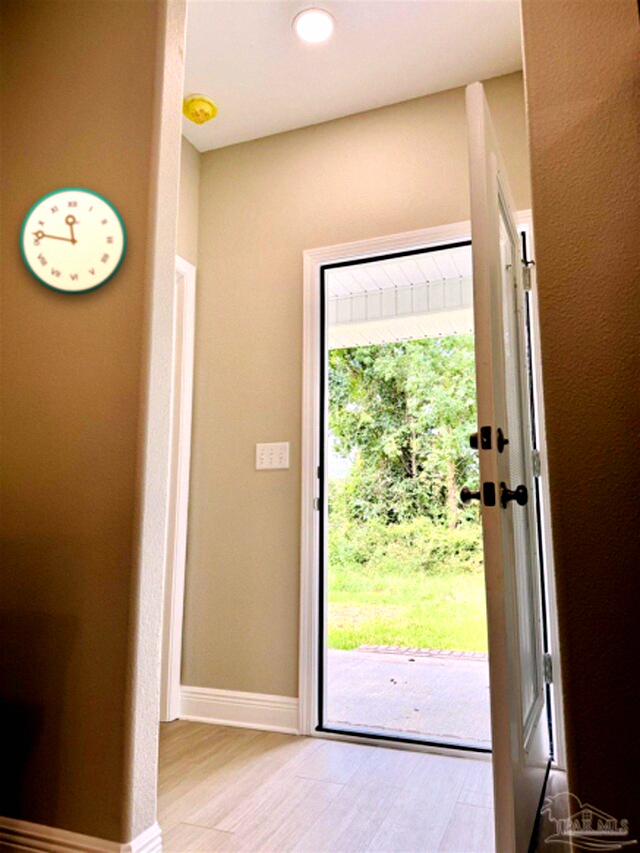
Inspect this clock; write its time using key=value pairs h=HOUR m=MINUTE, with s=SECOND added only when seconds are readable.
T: h=11 m=47
